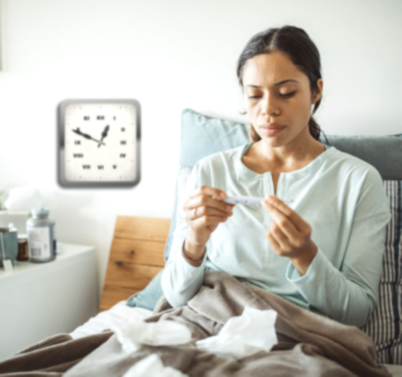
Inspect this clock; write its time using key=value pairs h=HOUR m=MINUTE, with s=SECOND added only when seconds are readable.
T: h=12 m=49
